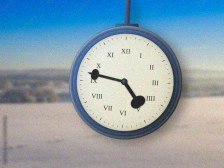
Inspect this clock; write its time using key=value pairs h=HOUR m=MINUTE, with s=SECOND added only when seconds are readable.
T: h=4 m=47
